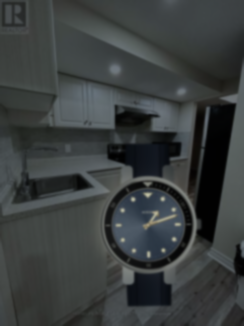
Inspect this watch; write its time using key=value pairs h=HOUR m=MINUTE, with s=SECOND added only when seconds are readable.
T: h=1 m=12
